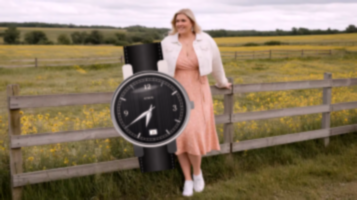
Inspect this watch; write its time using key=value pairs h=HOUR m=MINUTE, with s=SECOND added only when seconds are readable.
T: h=6 m=40
